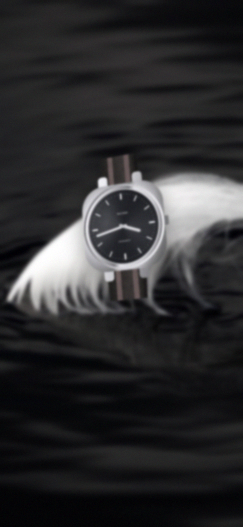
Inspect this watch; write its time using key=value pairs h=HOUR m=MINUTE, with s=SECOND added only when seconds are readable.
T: h=3 m=43
